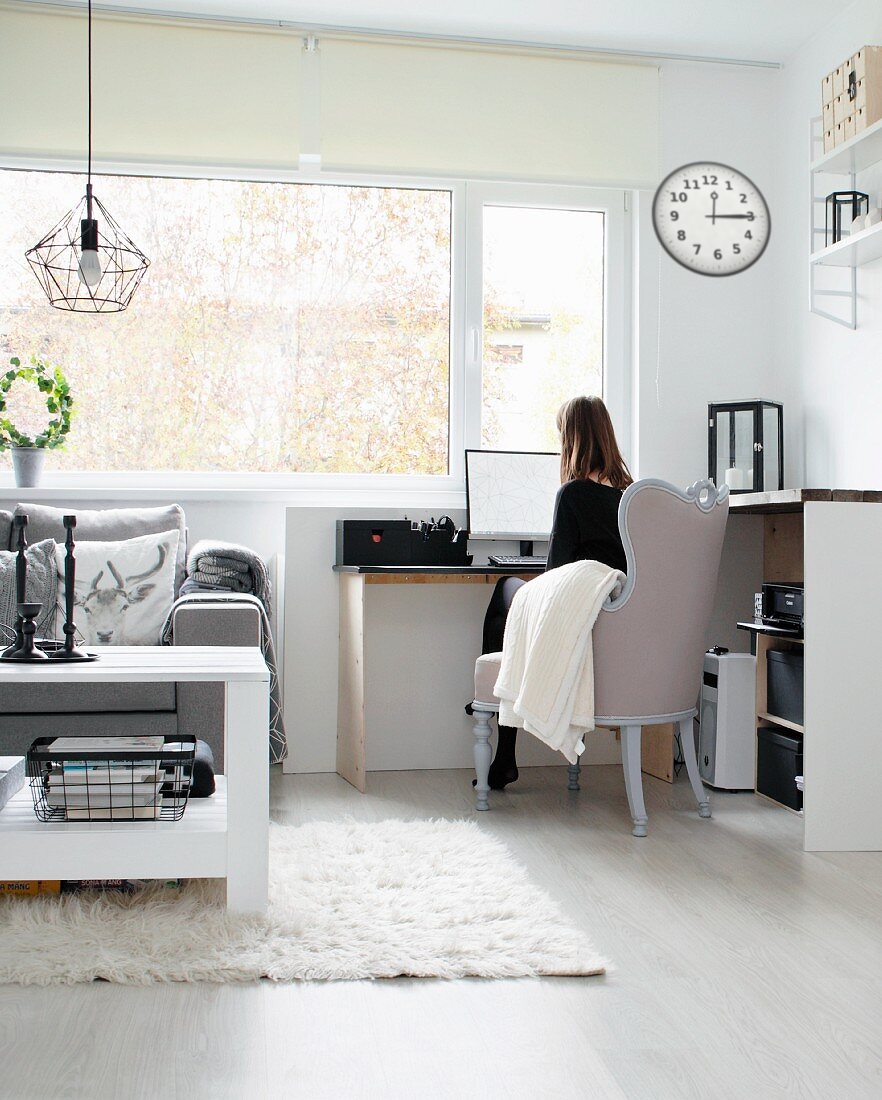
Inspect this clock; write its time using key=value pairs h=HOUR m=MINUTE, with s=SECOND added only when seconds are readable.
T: h=12 m=15
